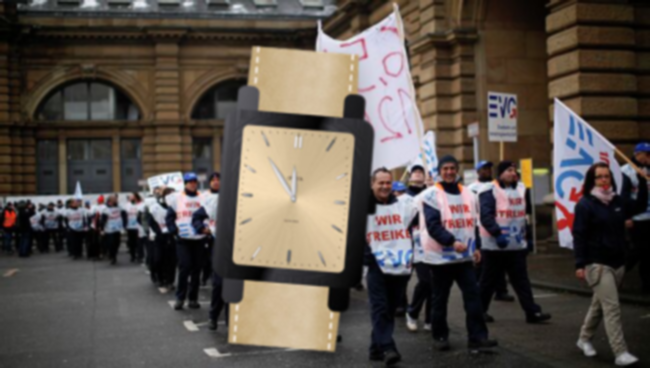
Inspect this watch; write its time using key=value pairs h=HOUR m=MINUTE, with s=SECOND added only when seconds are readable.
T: h=11 m=54
